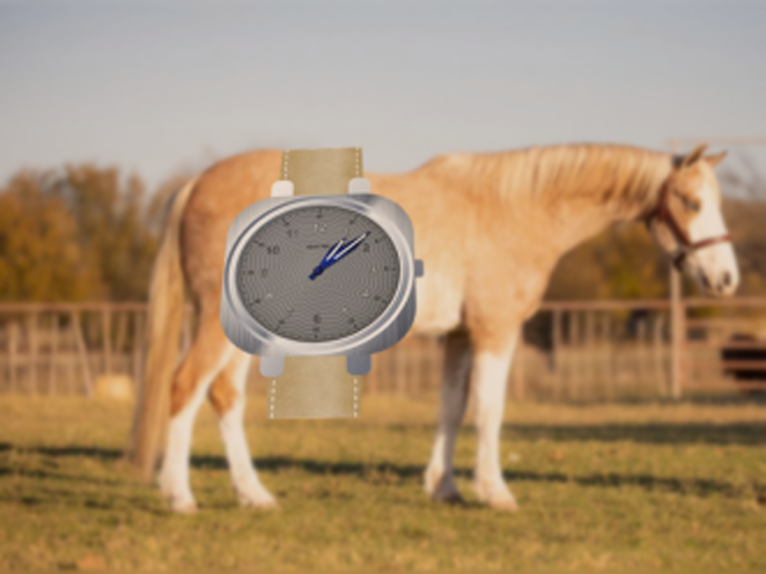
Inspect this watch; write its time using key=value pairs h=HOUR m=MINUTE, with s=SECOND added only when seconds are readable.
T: h=1 m=8
